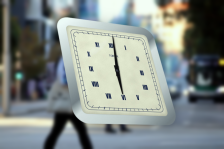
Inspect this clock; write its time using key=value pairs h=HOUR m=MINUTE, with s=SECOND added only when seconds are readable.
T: h=6 m=1
